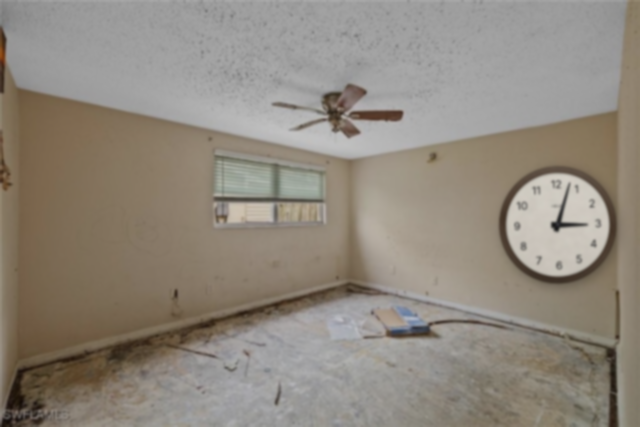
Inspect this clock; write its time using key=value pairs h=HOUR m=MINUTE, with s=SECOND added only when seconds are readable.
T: h=3 m=3
